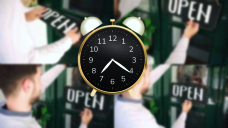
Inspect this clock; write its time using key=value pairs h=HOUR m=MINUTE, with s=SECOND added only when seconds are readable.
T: h=7 m=21
